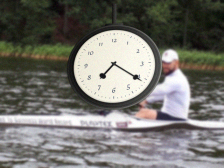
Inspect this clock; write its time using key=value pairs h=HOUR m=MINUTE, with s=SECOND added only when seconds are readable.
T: h=7 m=21
